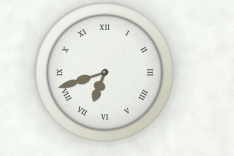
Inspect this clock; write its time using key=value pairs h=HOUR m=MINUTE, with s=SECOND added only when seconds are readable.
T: h=6 m=42
